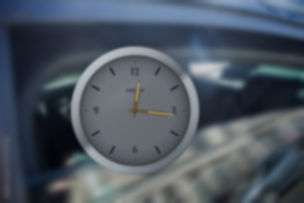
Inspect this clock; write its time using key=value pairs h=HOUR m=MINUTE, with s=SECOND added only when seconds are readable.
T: h=12 m=16
